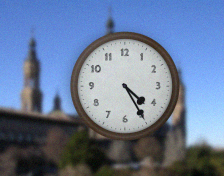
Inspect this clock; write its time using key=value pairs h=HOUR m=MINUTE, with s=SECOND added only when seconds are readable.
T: h=4 m=25
